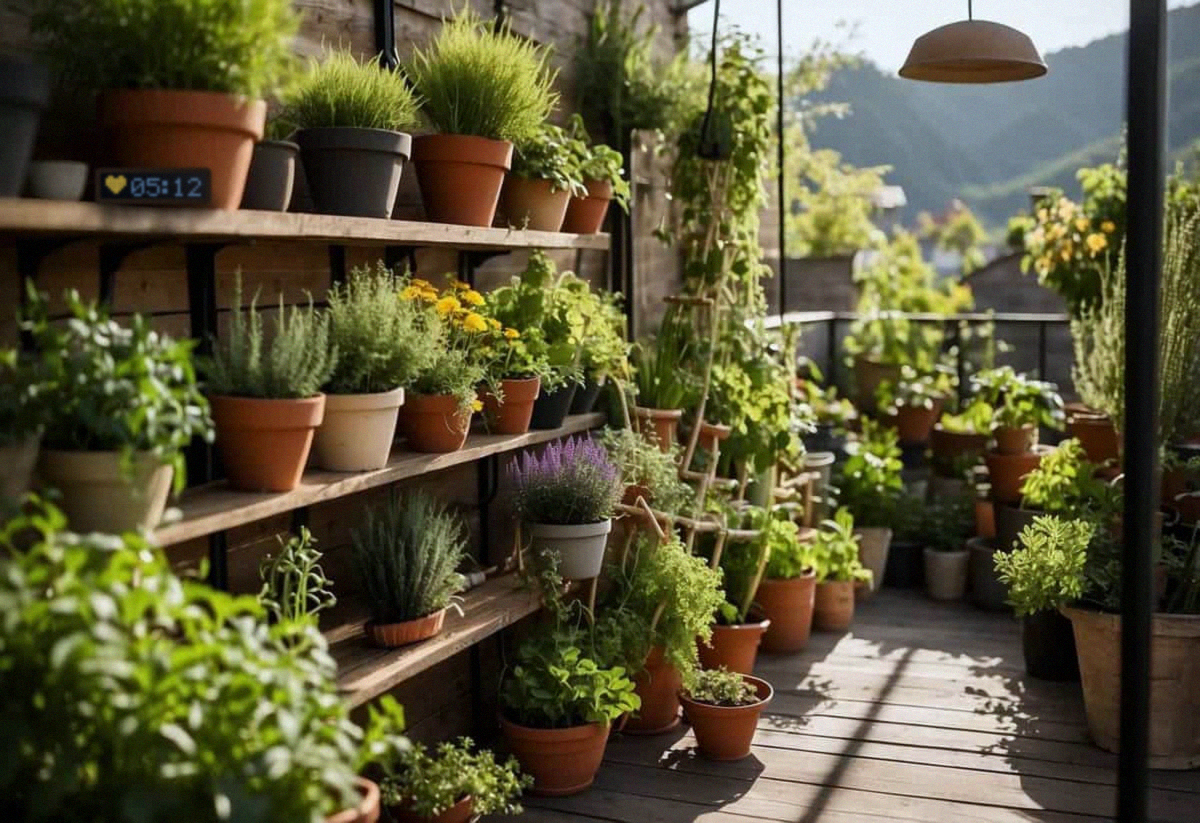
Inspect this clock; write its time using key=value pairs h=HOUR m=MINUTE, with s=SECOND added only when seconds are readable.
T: h=5 m=12
